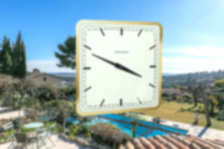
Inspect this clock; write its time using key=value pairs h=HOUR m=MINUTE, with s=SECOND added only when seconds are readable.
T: h=3 m=49
